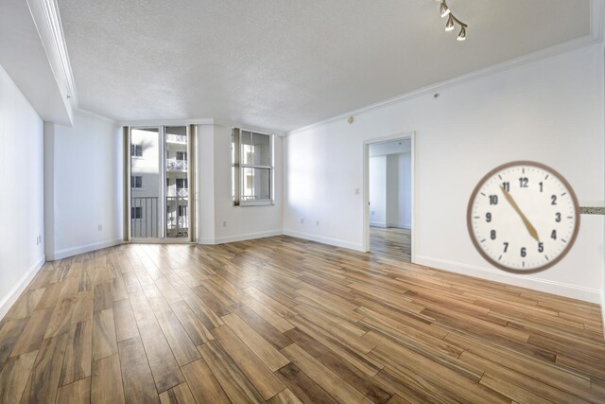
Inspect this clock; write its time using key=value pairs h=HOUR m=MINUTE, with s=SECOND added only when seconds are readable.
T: h=4 m=54
